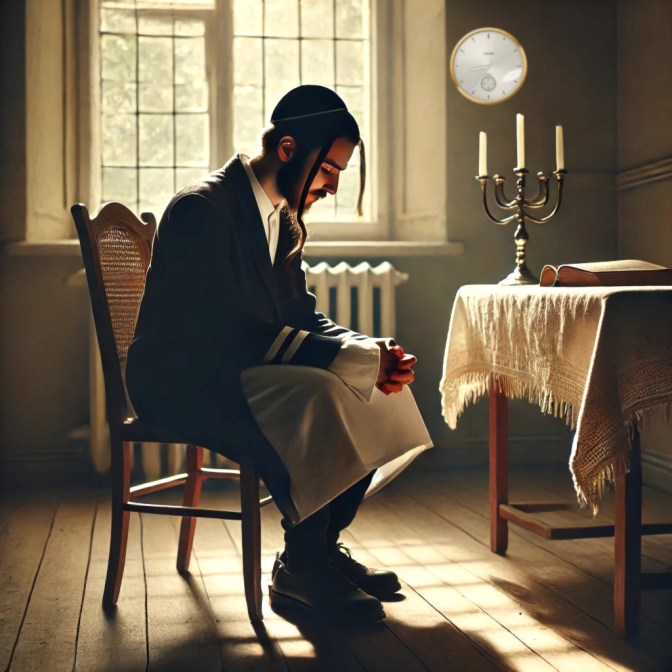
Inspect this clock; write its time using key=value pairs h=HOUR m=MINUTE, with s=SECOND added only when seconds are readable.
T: h=8 m=37
